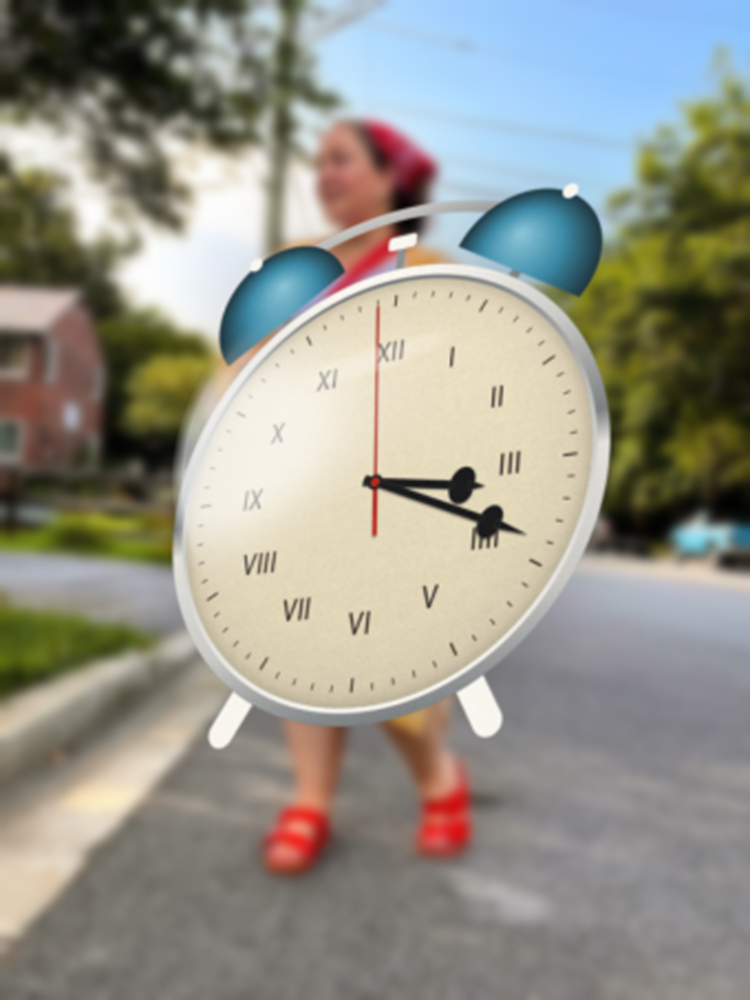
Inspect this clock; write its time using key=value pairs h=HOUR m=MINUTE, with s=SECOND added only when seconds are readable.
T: h=3 m=18 s=59
